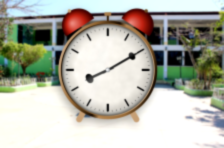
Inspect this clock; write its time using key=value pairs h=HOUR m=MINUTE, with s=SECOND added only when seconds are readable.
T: h=8 m=10
